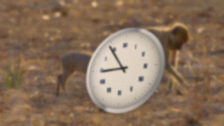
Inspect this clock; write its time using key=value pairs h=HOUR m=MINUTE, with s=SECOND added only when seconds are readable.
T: h=8 m=54
